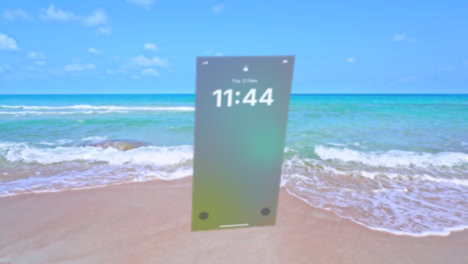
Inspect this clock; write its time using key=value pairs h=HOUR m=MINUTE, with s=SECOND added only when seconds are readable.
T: h=11 m=44
